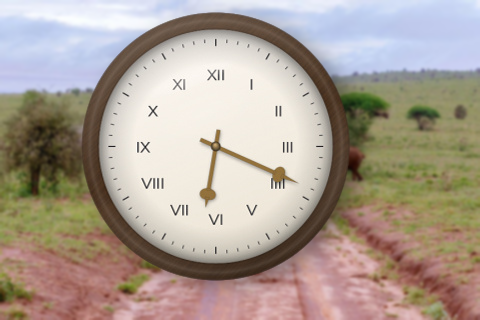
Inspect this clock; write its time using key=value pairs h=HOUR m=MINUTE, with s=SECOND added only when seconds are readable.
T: h=6 m=19
